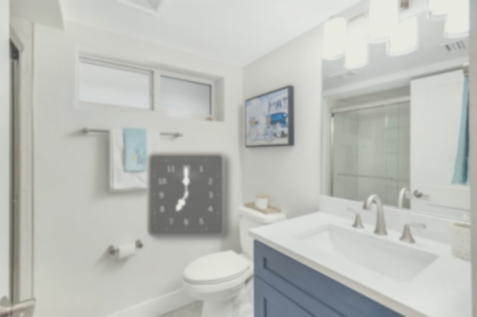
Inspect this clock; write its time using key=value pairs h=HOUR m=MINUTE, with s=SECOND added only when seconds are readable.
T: h=7 m=0
